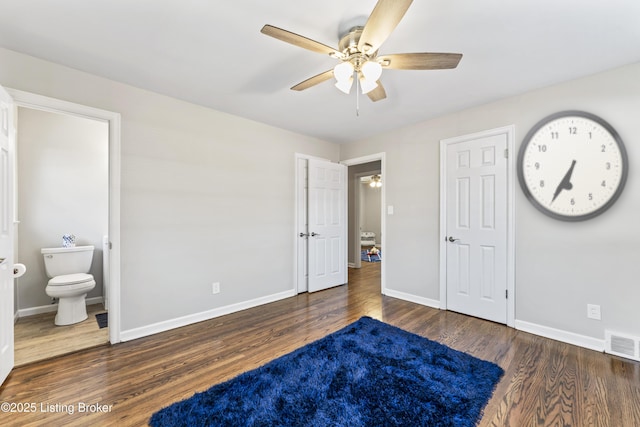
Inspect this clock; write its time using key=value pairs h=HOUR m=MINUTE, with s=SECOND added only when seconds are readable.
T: h=6 m=35
